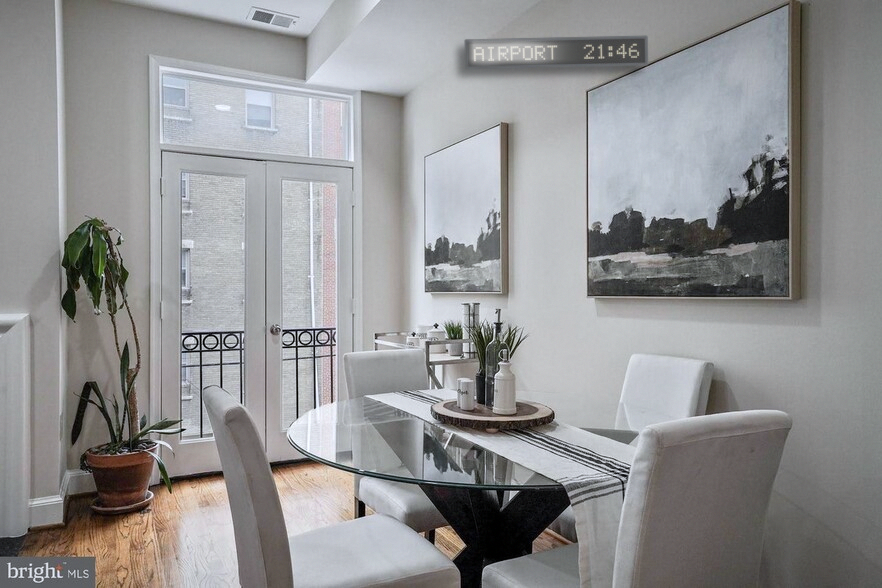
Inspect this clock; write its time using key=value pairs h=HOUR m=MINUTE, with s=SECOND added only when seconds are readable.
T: h=21 m=46
